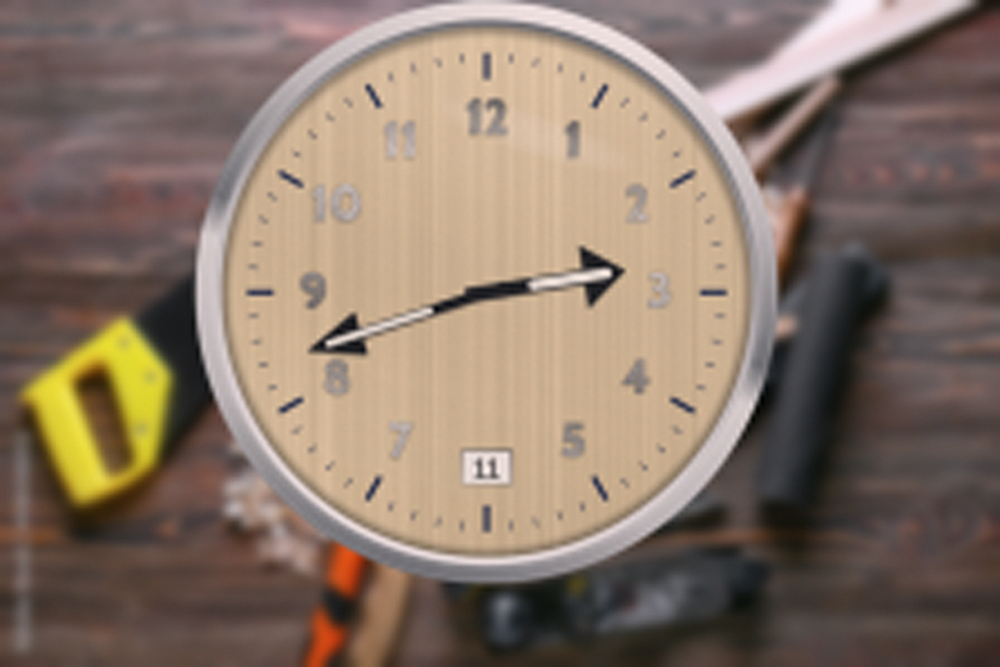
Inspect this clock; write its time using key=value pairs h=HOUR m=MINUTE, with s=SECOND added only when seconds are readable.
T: h=2 m=42
